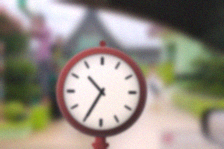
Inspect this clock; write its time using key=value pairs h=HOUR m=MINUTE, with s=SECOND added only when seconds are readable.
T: h=10 m=35
